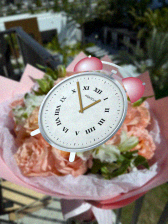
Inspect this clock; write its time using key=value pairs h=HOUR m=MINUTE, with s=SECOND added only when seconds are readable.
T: h=12 m=52
